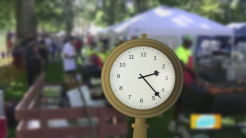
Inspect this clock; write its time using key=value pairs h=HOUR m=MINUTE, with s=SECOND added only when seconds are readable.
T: h=2 m=23
